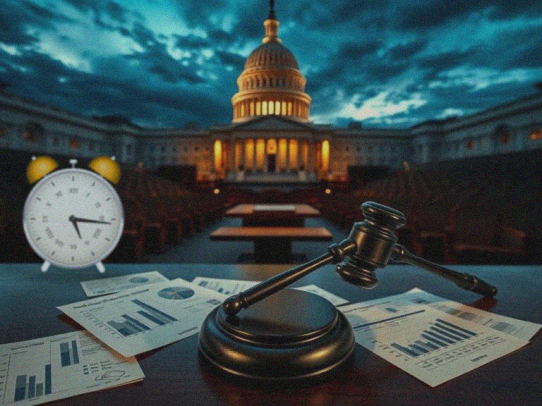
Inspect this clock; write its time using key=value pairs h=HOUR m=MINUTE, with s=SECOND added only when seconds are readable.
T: h=5 m=16
